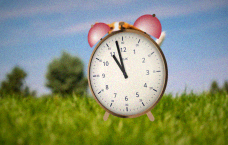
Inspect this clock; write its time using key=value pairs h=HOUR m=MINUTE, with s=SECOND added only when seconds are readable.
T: h=10 m=58
